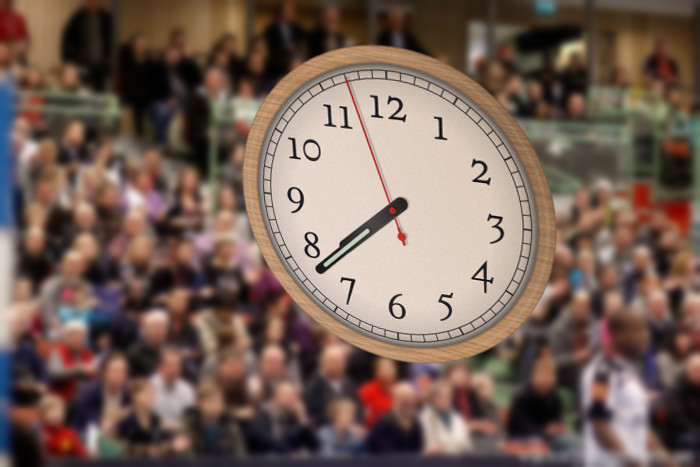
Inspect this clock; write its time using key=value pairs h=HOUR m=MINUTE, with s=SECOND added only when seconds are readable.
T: h=7 m=37 s=57
